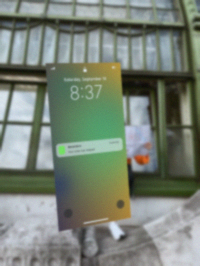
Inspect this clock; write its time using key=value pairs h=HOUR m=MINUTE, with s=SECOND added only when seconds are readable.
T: h=8 m=37
